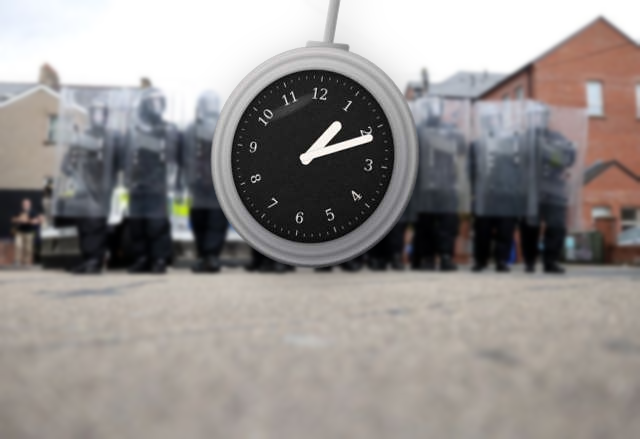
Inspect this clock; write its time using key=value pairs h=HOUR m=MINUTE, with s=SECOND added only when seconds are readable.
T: h=1 m=11
